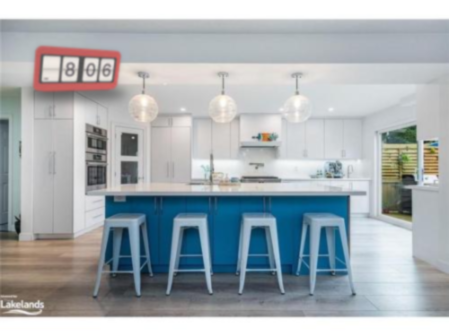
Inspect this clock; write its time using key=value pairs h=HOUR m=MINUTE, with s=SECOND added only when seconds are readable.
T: h=8 m=6
